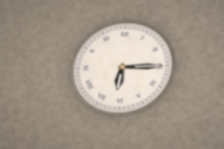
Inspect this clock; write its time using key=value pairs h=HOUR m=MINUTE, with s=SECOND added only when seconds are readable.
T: h=6 m=15
